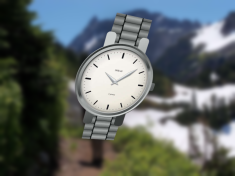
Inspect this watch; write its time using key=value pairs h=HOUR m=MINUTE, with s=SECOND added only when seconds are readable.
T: h=10 m=8
